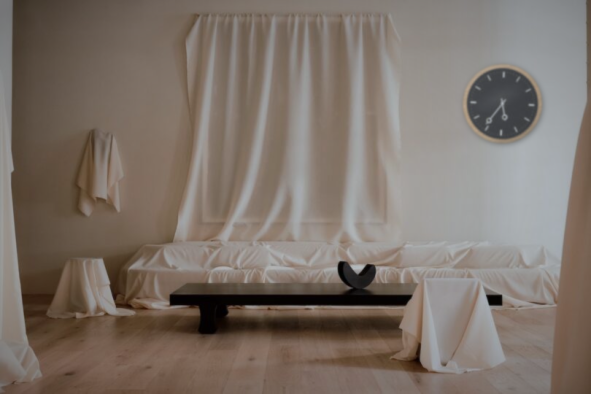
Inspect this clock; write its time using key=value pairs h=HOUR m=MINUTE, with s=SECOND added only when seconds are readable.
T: h=5 m=36
